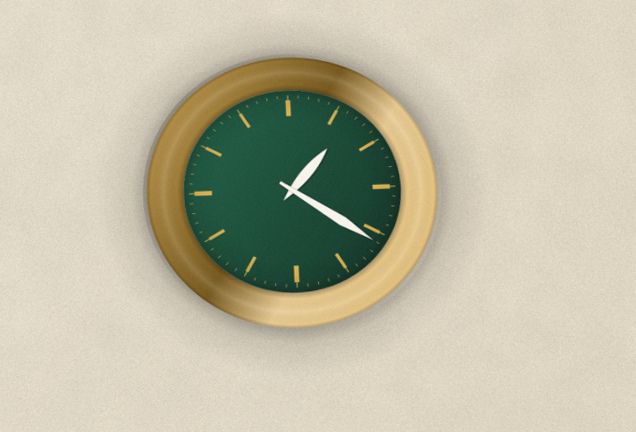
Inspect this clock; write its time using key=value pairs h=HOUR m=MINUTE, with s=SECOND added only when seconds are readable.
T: h=1 m=21
